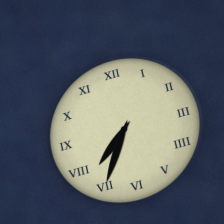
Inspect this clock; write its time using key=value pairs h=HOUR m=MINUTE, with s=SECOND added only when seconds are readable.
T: h=7 m=35
